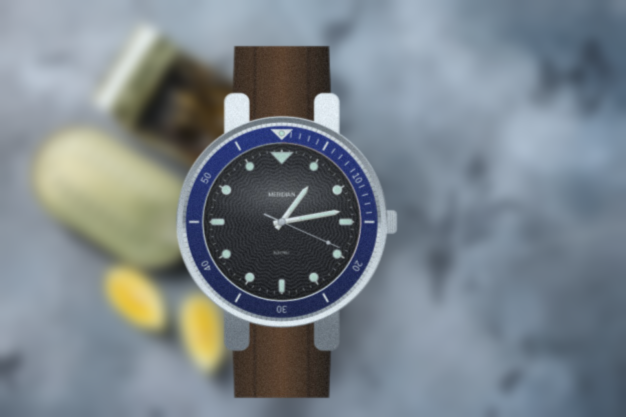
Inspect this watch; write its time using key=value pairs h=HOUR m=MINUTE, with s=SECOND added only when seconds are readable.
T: h=1 m=13 s=19
